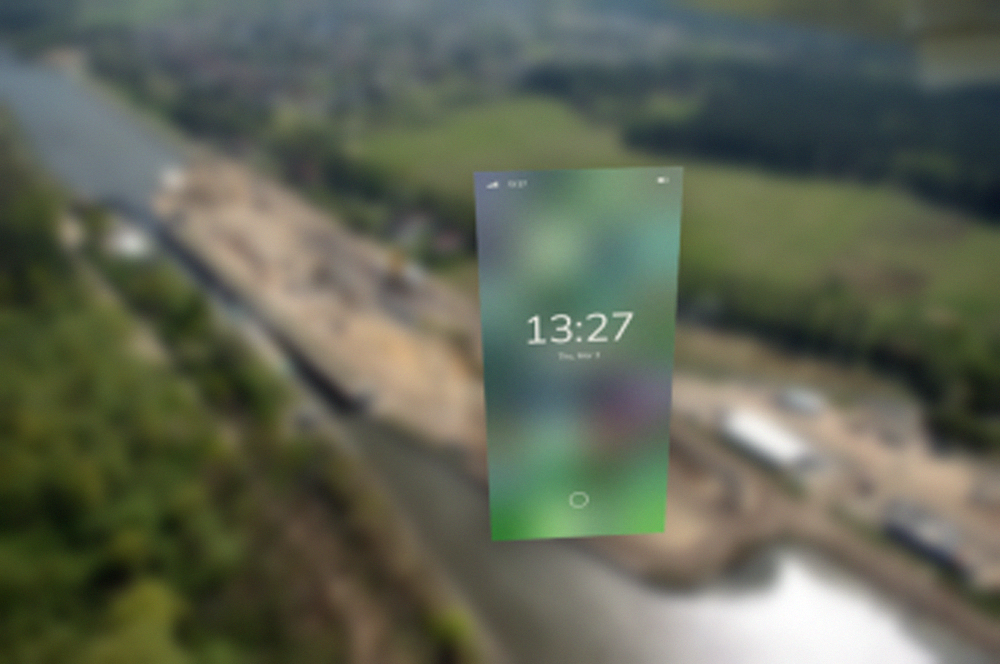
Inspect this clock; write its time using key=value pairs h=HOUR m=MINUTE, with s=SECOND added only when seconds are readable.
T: h=13 m=27
